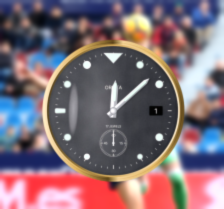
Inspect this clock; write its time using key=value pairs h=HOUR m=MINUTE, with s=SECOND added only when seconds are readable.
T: h=12 m=8
